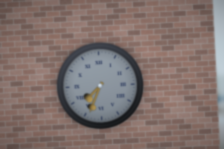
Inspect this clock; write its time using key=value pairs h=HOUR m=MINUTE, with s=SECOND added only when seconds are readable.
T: h=7 m=34
